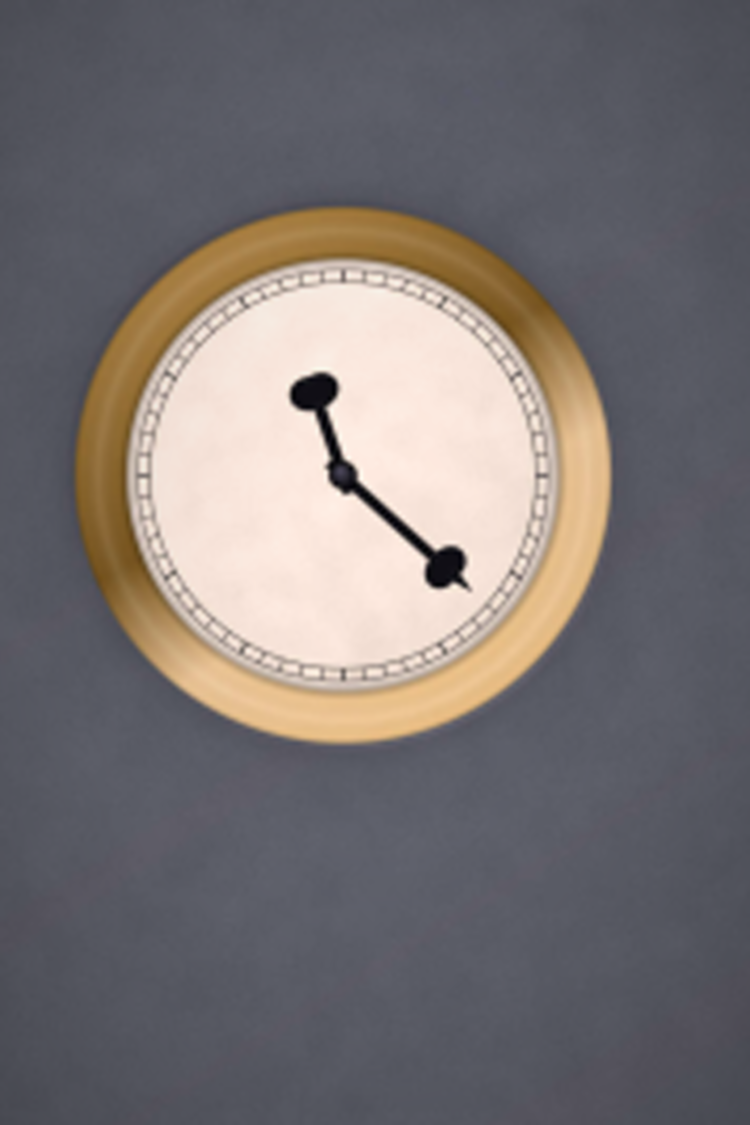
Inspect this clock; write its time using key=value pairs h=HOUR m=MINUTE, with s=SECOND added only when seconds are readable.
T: h=11 m=22
